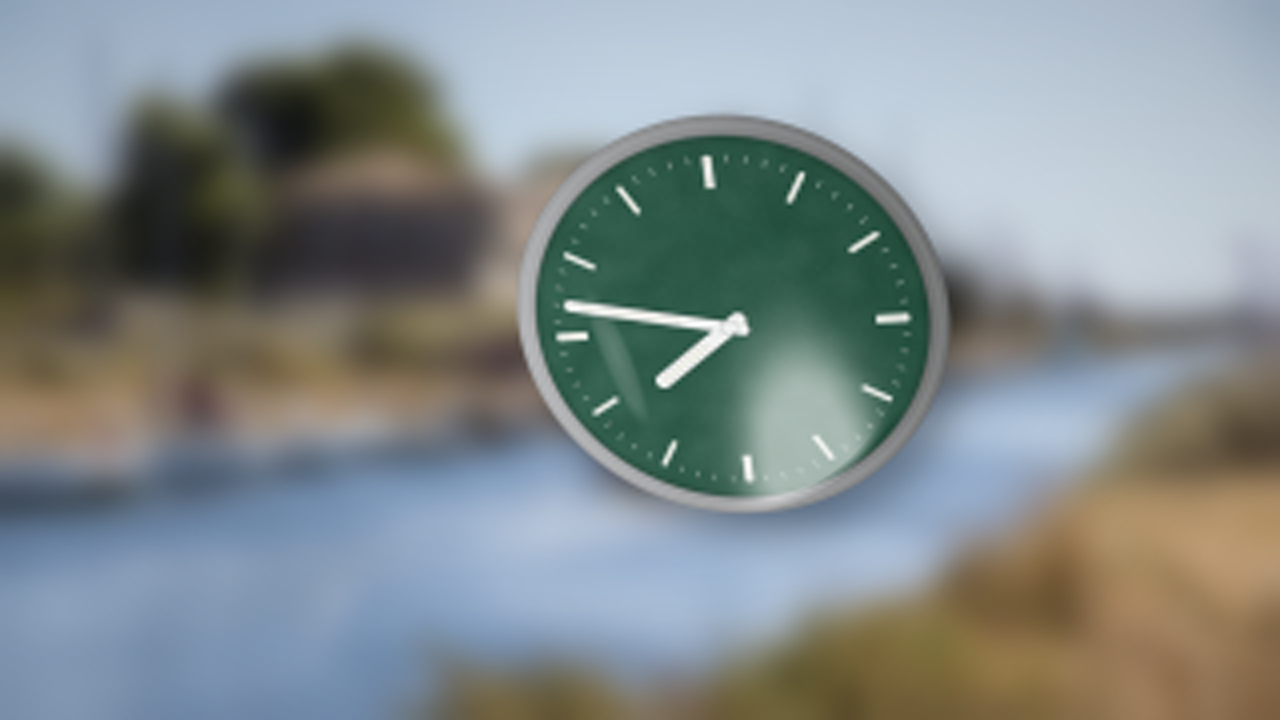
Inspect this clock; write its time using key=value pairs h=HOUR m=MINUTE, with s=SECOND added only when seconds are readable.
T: h=7 m=47
